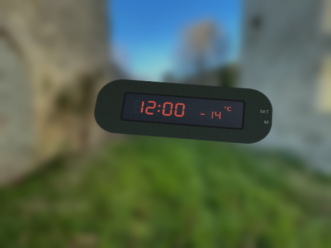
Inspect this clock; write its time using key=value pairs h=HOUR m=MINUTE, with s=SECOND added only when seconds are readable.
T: h=12 m=0
